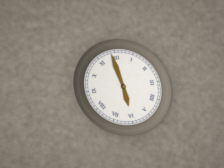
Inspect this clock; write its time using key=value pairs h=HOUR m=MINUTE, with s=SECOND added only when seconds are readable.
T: h=5 m=59
